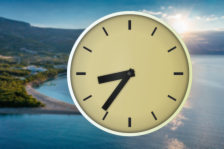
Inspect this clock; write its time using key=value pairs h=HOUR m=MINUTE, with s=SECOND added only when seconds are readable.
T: h=8 m=36
